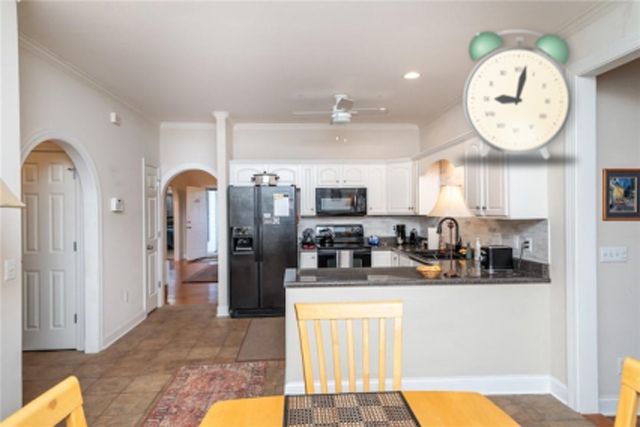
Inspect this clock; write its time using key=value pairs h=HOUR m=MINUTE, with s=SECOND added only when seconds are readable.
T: h=9 m=2
